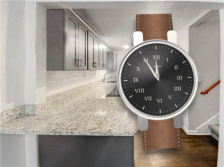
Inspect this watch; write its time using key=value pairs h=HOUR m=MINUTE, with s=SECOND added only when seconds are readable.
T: h=11 m=55
